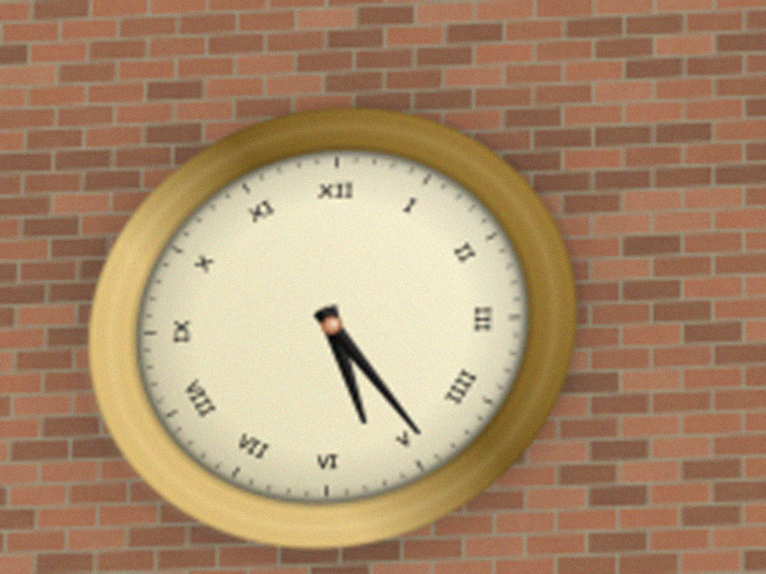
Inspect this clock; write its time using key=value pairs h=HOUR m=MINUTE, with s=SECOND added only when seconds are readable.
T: h=5 m=24
